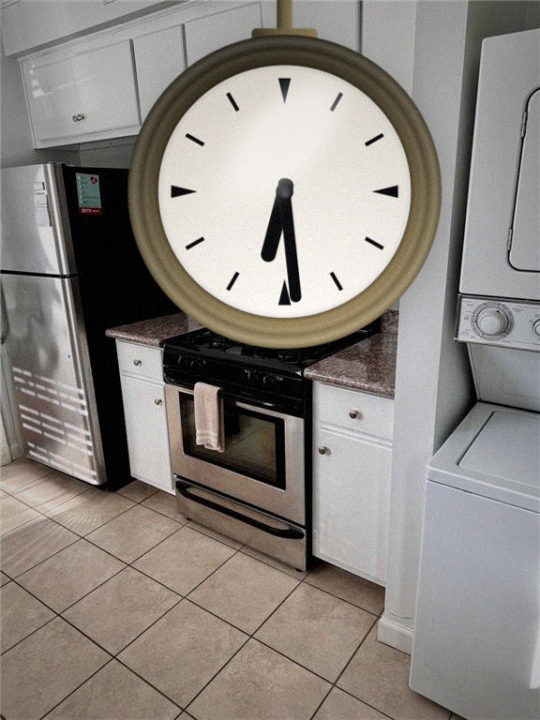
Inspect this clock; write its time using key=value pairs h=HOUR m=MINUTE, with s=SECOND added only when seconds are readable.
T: h=6 m=29
